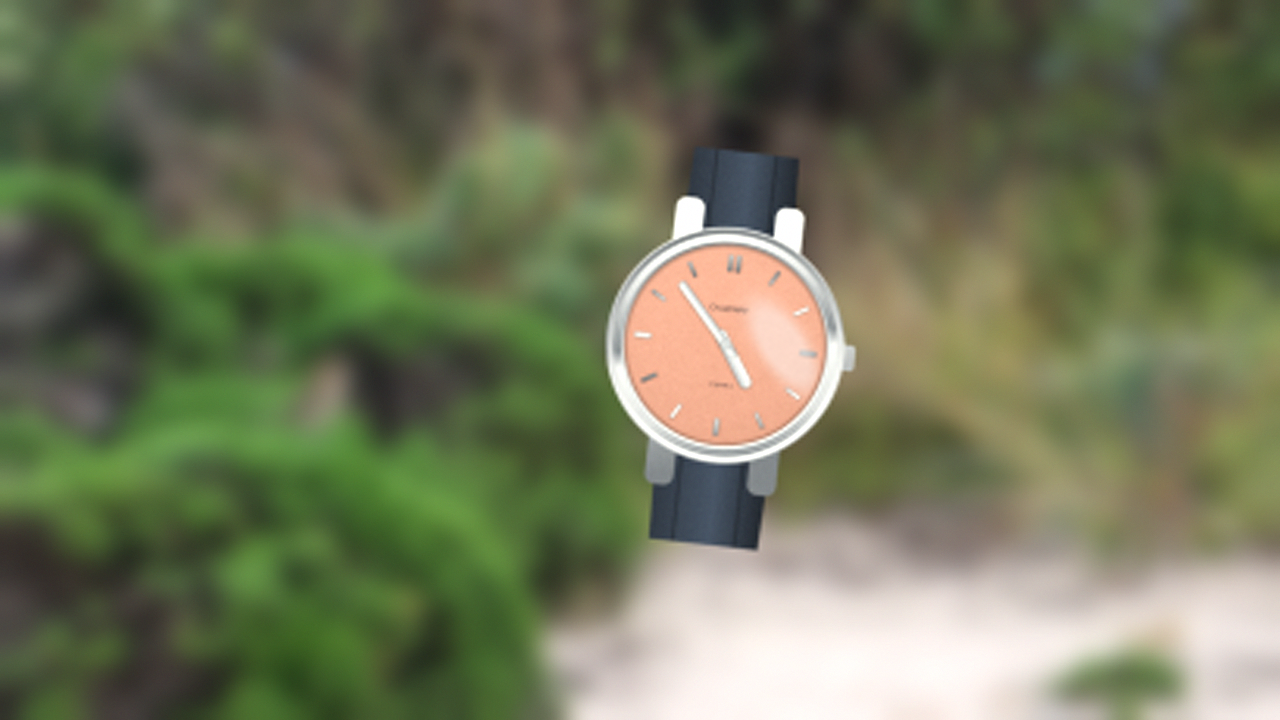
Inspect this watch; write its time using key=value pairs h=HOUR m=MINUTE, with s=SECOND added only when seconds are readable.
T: h=4 m=53
